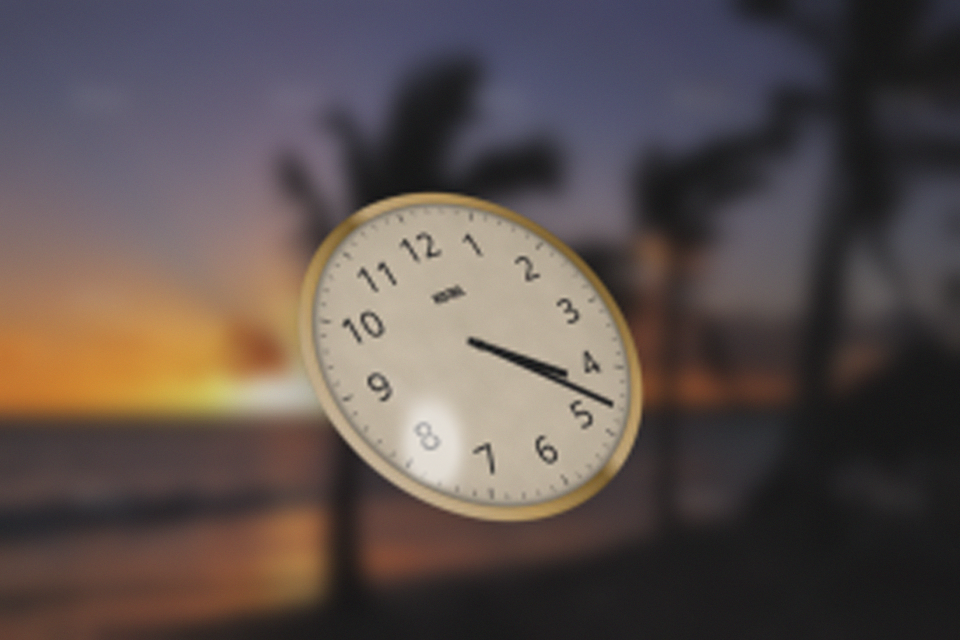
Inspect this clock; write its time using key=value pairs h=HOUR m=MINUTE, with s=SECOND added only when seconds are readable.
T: h=4 m=23
